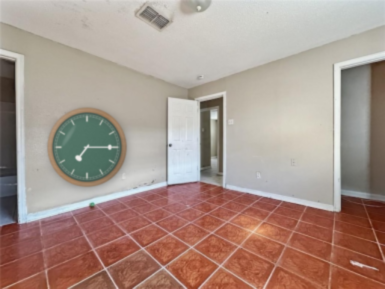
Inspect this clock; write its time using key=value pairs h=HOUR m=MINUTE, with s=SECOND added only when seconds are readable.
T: h=7 m=15
